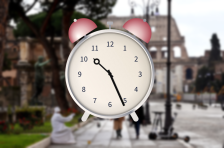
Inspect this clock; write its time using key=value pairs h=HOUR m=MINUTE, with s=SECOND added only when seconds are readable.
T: h=10 m=26
